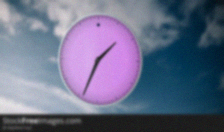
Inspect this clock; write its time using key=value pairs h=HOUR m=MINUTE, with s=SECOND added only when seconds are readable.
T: h=1 m=34
